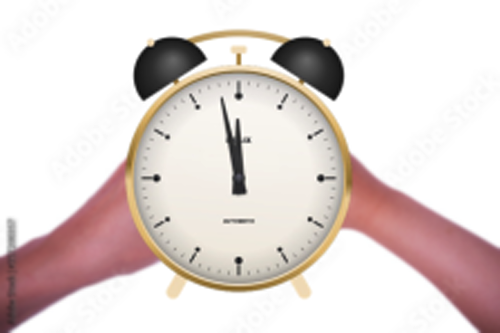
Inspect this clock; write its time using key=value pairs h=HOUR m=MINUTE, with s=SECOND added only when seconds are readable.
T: h=11 m=58
